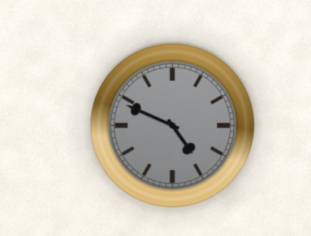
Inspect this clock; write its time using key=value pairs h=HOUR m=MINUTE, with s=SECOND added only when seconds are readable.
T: h=4 m=49
